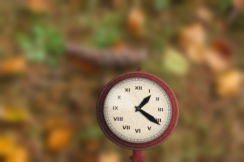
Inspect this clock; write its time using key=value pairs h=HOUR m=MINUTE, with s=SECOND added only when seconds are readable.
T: h=1 m=21
